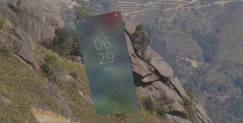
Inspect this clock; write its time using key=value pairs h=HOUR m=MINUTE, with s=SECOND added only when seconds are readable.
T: h=6 m=29
